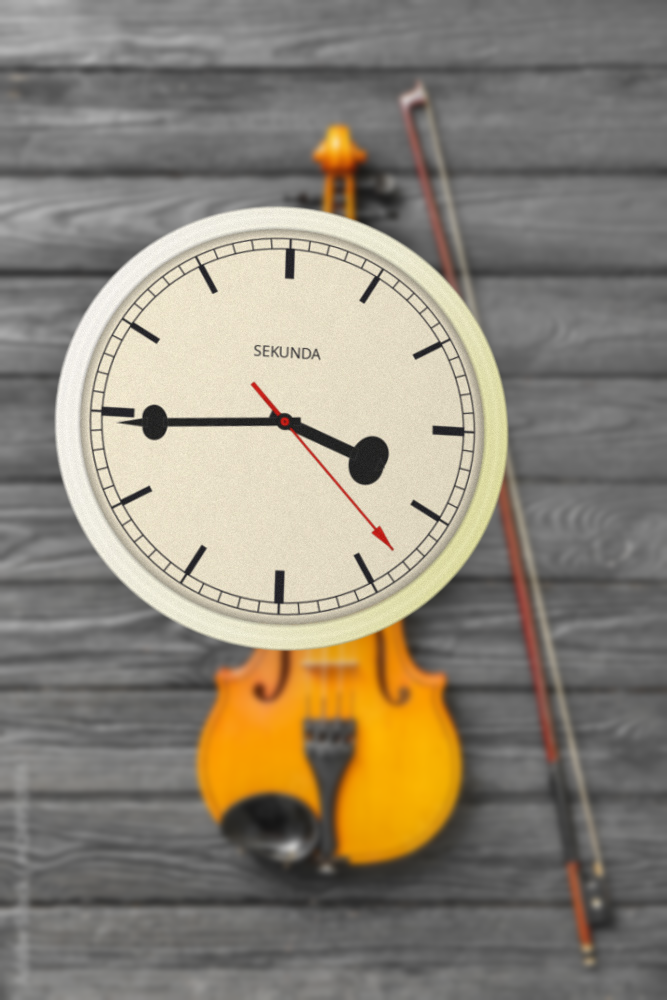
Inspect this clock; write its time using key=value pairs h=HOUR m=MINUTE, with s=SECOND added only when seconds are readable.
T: h=3 m=44 s=23
